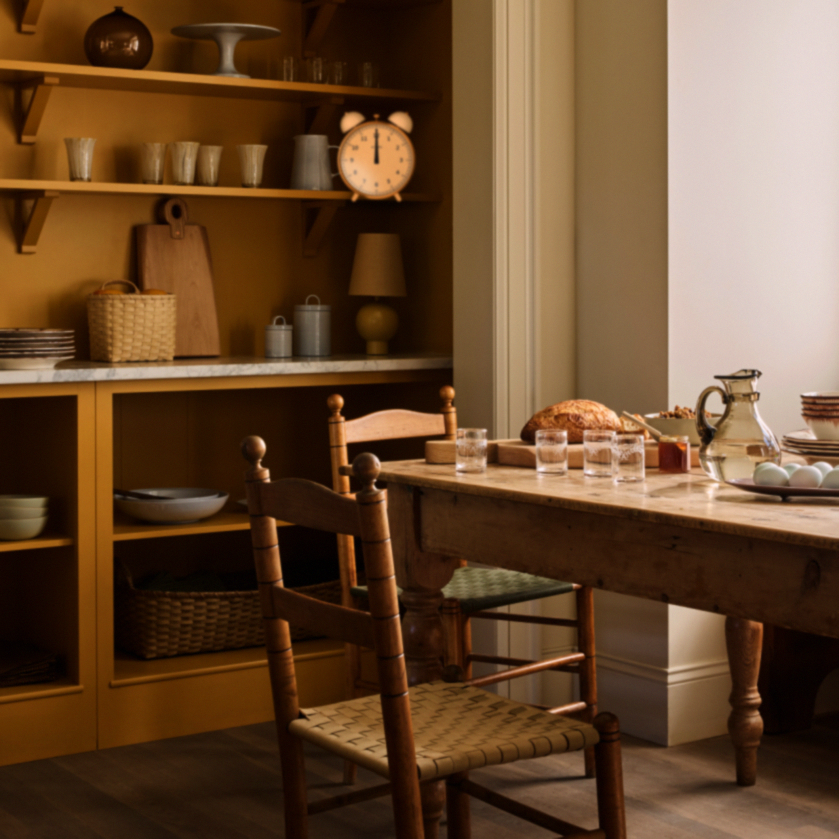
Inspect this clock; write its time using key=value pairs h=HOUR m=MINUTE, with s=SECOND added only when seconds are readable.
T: h=12 m=0
